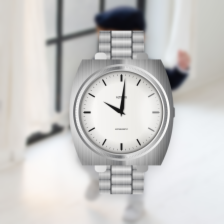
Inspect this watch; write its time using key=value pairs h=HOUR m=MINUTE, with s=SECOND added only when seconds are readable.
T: h=10 m=1
